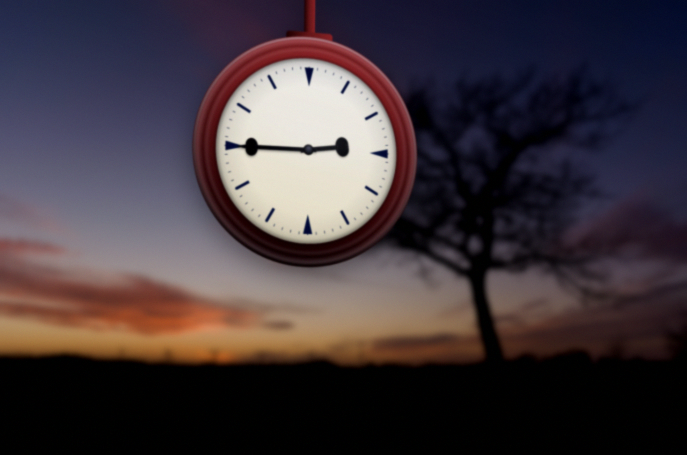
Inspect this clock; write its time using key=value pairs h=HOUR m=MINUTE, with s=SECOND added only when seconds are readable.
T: h=2 m=45
